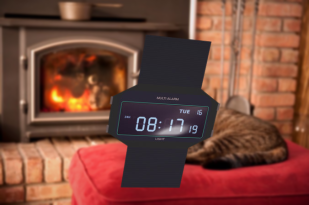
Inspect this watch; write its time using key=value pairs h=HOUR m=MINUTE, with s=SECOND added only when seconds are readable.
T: h=8 m=17 s=19
